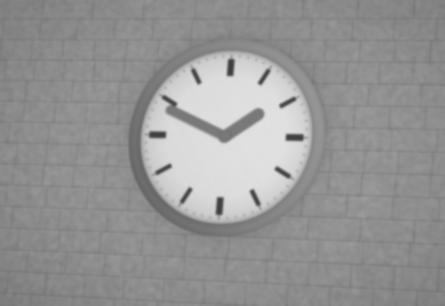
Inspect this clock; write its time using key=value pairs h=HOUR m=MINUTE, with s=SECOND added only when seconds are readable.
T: h=1 m=49
